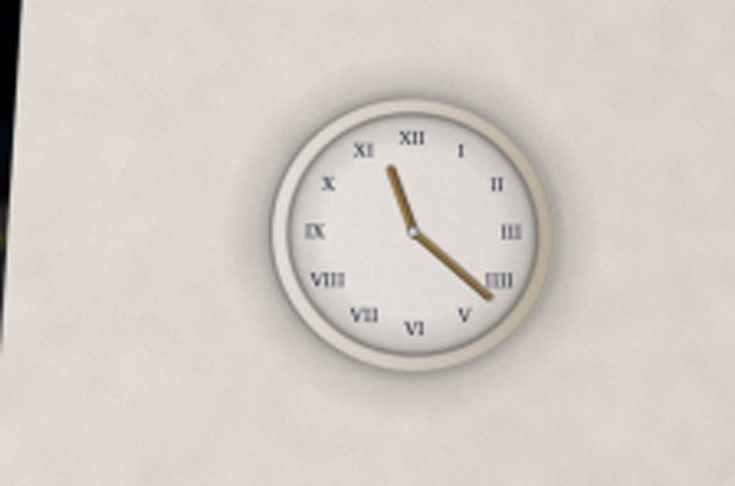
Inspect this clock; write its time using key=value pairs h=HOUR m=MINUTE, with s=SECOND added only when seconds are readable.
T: h=11 m=22
